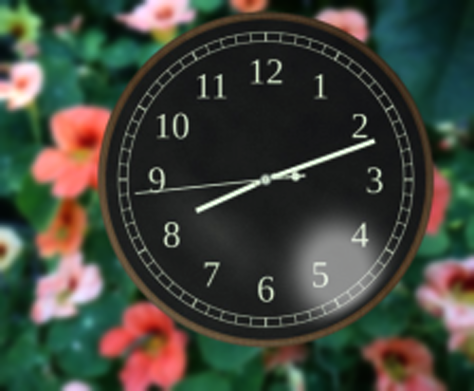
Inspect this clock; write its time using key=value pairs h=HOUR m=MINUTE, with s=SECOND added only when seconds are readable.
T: h=8 m=11 s=44
